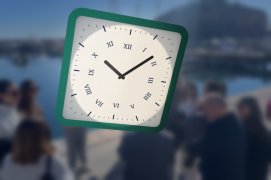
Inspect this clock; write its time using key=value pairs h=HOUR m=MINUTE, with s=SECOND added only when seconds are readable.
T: h=10 m=8
